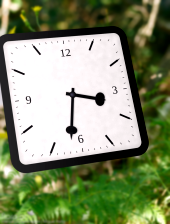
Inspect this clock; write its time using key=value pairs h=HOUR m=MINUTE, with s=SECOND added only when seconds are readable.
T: h=3 m=32
